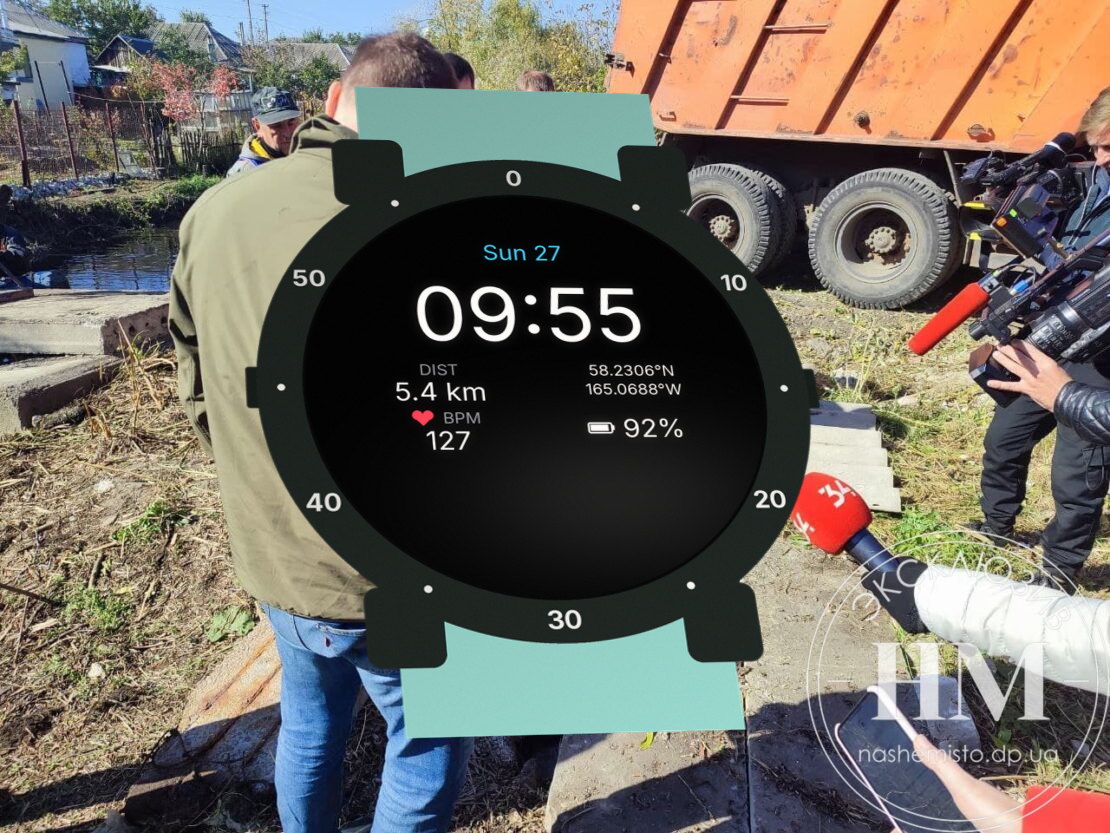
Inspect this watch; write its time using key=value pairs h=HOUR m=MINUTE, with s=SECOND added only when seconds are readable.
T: h=9 m=55
